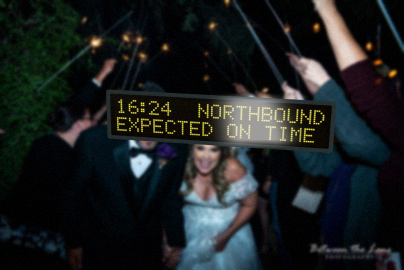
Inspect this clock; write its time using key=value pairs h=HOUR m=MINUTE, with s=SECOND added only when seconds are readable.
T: h=16 m=24
